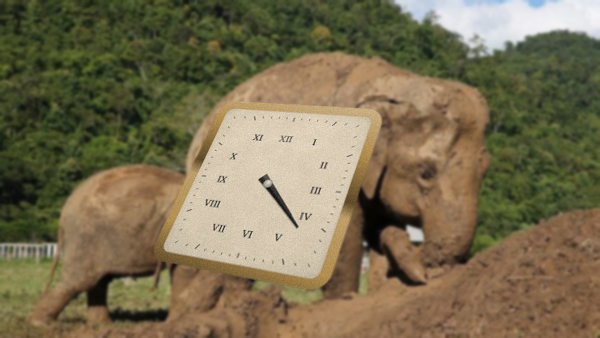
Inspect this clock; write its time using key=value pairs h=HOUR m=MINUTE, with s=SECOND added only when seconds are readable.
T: h=4 m=22
